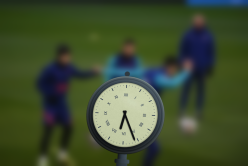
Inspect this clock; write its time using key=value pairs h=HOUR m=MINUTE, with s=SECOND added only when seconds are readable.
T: h=6 m=26
